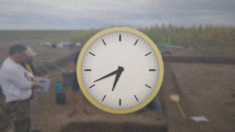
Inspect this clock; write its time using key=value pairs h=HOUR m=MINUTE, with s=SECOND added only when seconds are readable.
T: h=6 m=41
